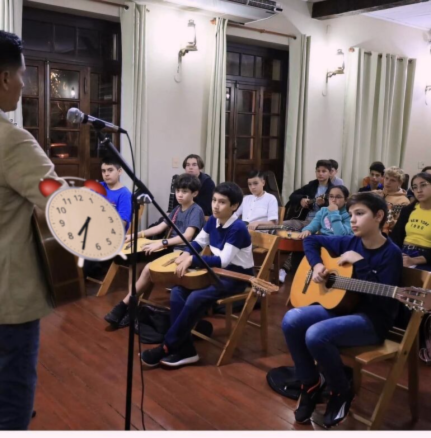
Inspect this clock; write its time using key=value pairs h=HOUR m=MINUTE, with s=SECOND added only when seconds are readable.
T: h=7 m=35
